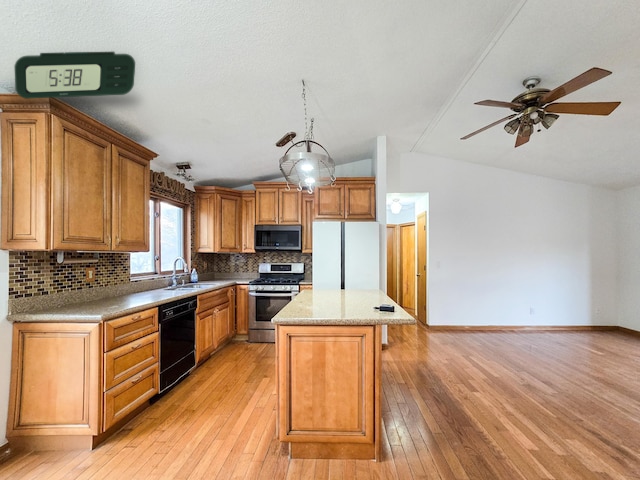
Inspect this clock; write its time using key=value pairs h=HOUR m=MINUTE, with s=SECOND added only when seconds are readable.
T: h=5 m=38
